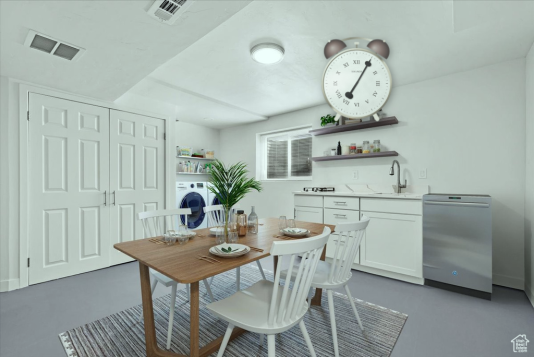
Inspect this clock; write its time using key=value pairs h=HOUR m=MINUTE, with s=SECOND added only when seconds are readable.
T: h=7 m=5
